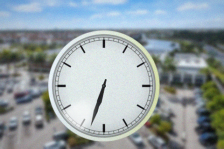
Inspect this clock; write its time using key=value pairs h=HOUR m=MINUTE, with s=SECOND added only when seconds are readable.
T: h=6 m=33
